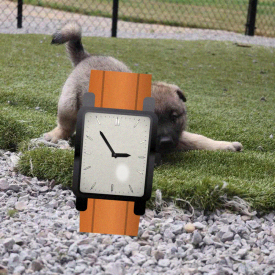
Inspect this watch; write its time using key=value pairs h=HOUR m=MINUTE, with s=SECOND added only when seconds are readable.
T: h=2 m=54
